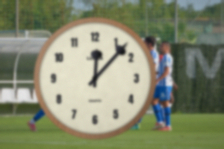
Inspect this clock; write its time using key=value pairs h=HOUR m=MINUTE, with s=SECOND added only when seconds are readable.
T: h=12 m=7
